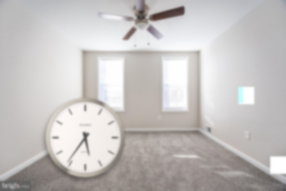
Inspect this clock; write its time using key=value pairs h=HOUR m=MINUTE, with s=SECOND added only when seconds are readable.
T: h=5 m=36
